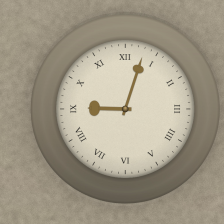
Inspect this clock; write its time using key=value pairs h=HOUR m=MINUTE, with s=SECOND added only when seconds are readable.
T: h=9 m=3
